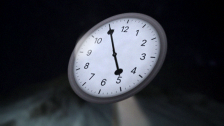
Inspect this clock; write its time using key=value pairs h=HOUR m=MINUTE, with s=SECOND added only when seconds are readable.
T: h=4 m=55
